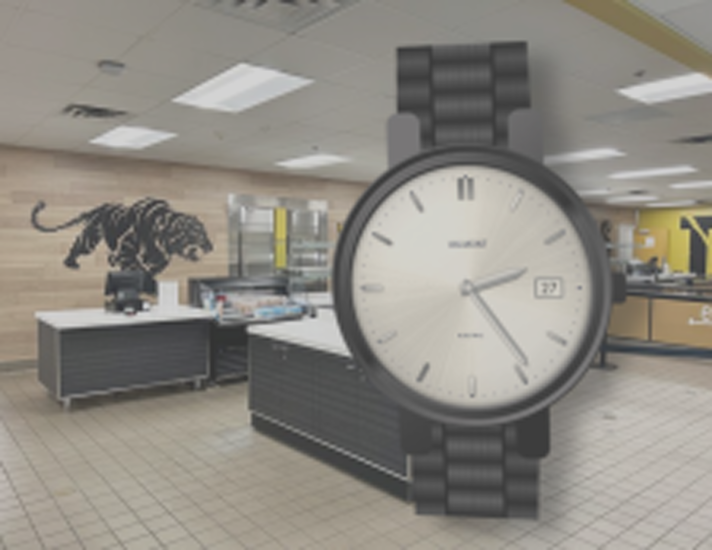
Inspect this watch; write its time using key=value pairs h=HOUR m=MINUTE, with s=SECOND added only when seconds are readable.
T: h=2 m=24
